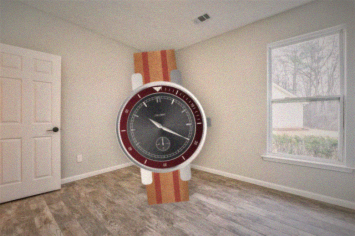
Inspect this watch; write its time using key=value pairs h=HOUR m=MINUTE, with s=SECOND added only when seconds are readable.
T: h=10 m=20
